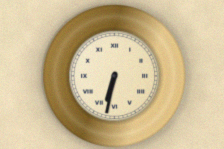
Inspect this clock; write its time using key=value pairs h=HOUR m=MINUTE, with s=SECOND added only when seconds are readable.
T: h=6 m=32
